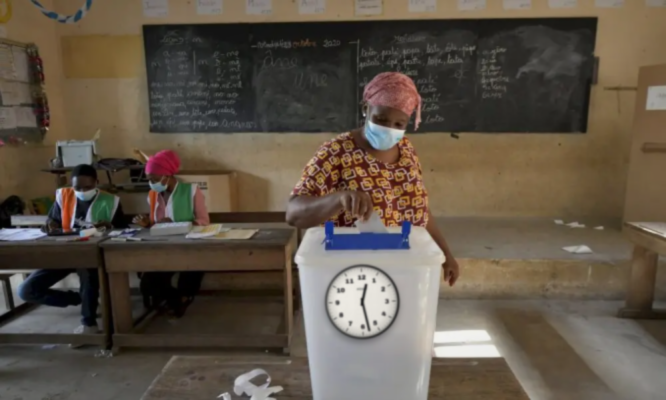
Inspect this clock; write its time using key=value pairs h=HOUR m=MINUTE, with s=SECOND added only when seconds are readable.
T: h=12 m=28
